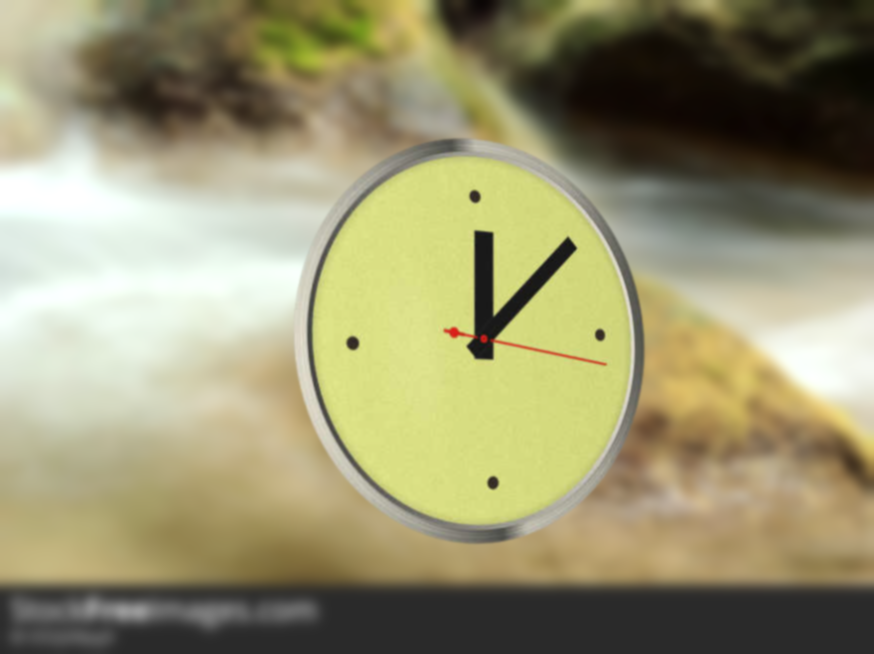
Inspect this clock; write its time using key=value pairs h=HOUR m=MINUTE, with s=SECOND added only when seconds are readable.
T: h=12 m=8 s=17
